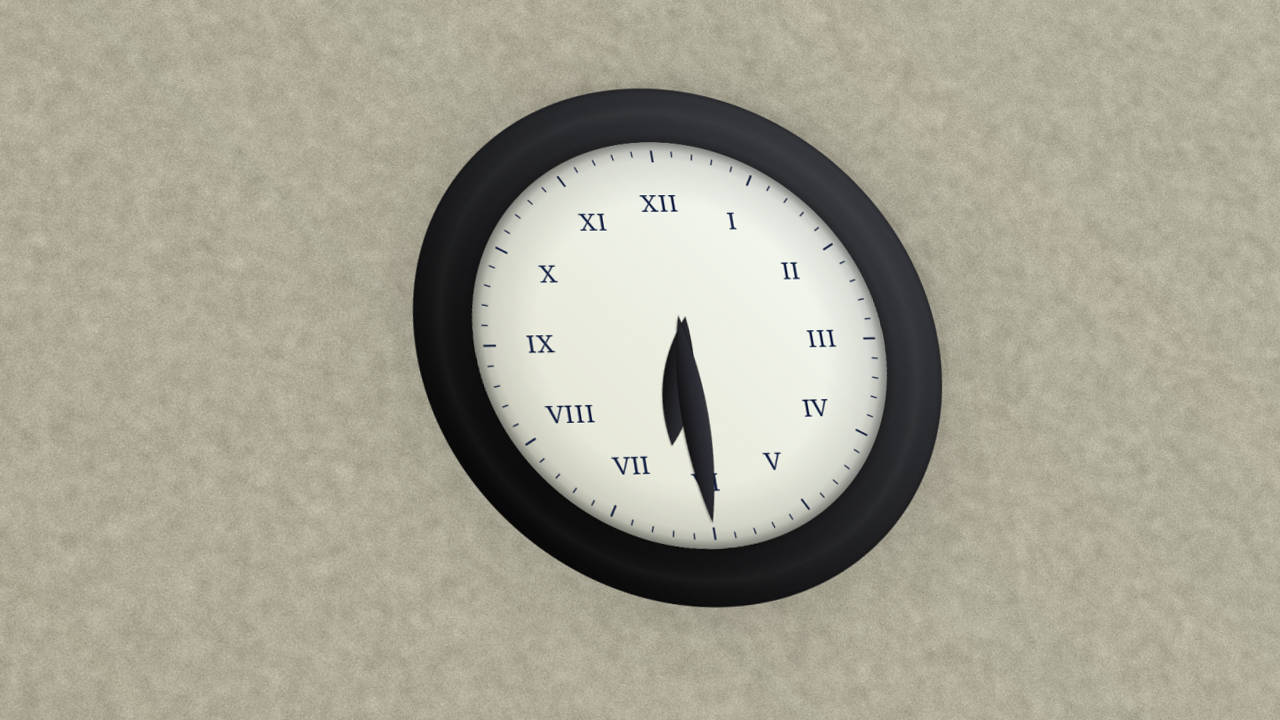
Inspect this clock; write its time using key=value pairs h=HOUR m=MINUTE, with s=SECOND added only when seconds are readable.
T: h=6 m=30
